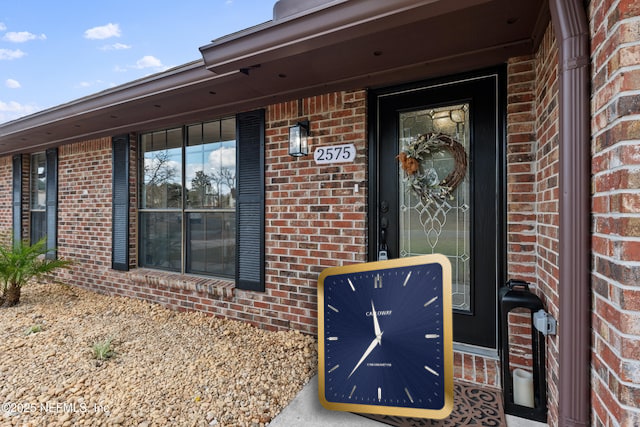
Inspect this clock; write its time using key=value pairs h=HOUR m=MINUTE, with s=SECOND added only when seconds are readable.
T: h=11 m=37
